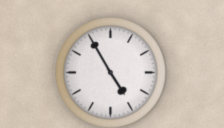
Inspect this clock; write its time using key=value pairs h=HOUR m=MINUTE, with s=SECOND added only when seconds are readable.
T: h=4 m=55
